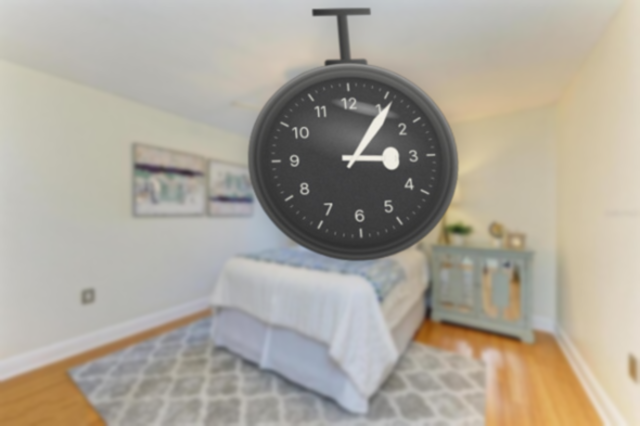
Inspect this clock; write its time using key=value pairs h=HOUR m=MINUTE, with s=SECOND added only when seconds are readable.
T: h=3 m=6
